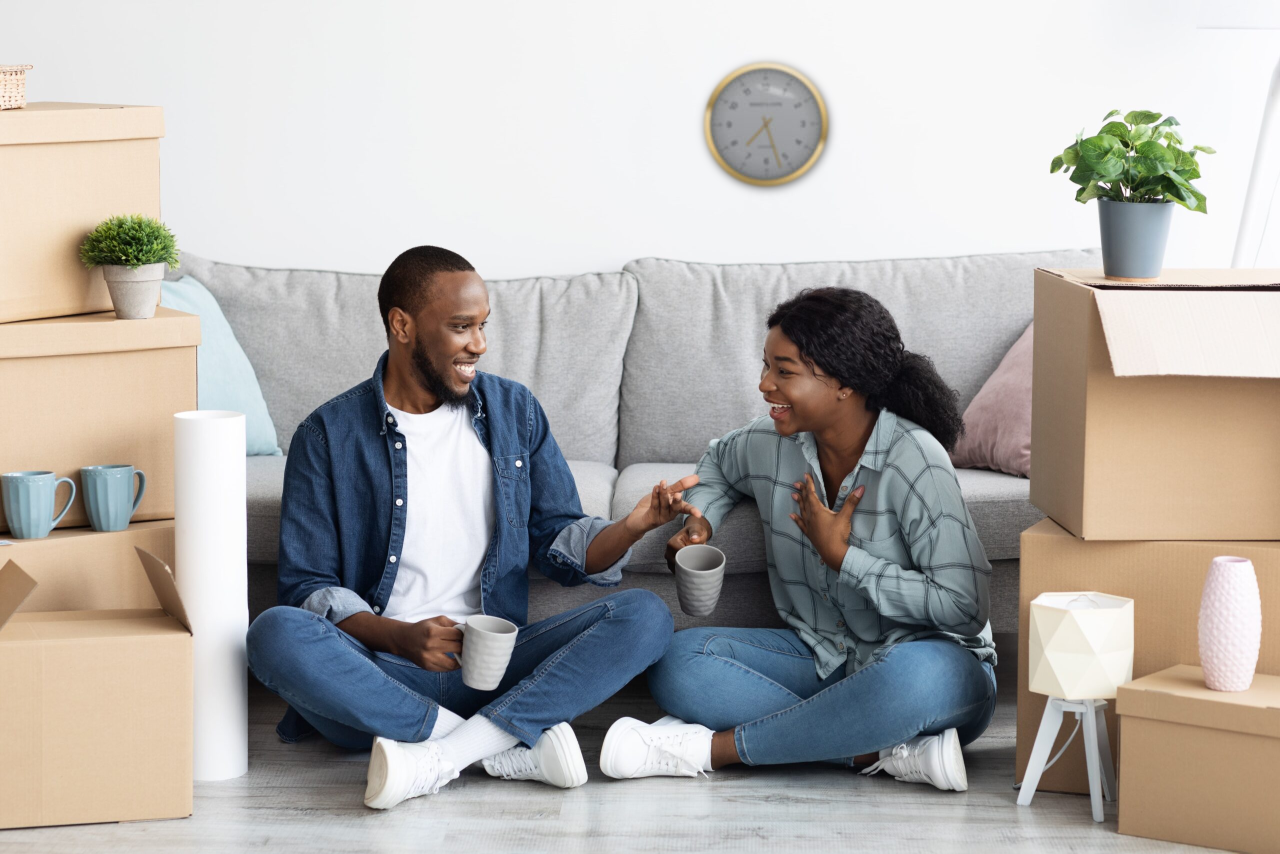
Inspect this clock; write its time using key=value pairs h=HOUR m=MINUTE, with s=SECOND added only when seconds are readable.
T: h=7 m=27
